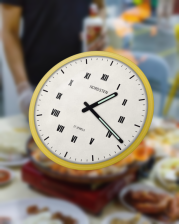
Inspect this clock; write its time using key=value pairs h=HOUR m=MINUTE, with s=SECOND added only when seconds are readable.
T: h=1 m=19
